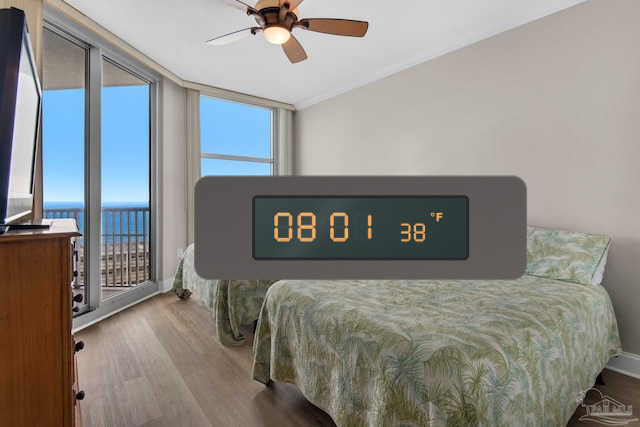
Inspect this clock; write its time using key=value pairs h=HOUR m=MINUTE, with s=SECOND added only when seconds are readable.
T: h=8 m=1
